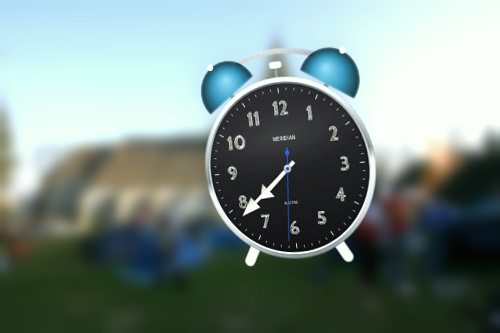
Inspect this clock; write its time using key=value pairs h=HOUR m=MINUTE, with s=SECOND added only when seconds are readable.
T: h=7 m=38 s=31
